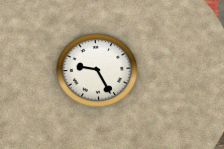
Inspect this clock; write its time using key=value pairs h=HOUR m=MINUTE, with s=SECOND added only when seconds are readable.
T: h=9 m=26
